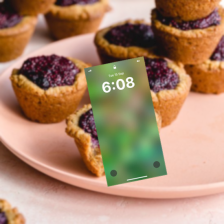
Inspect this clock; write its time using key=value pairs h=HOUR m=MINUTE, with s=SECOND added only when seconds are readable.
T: h=6 m=8
